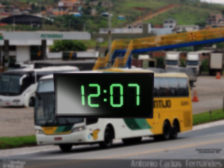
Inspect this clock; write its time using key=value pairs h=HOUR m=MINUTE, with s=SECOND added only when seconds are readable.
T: h=12 m=7
